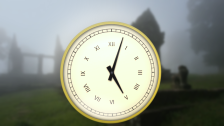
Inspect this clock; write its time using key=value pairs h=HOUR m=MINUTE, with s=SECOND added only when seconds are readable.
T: h=5 m=3
